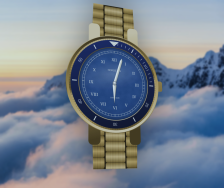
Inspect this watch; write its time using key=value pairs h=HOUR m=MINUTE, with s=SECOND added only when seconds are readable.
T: h=6 m=3
